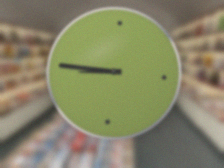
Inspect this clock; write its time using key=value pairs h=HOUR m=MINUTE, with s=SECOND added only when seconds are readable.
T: h=8 m=45
